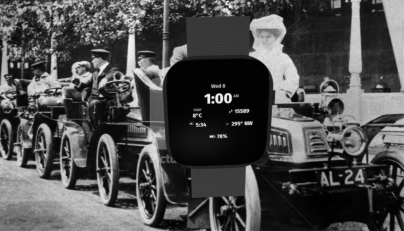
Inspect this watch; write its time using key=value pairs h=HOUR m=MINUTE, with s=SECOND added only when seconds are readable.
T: h=1 m=0
